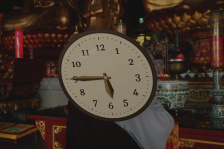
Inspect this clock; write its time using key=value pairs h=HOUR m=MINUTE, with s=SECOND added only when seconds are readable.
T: h=5 m=45
